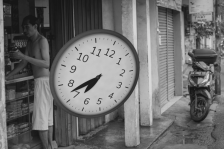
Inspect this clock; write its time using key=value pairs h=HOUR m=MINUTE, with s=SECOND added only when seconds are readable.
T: h=6 m=37
